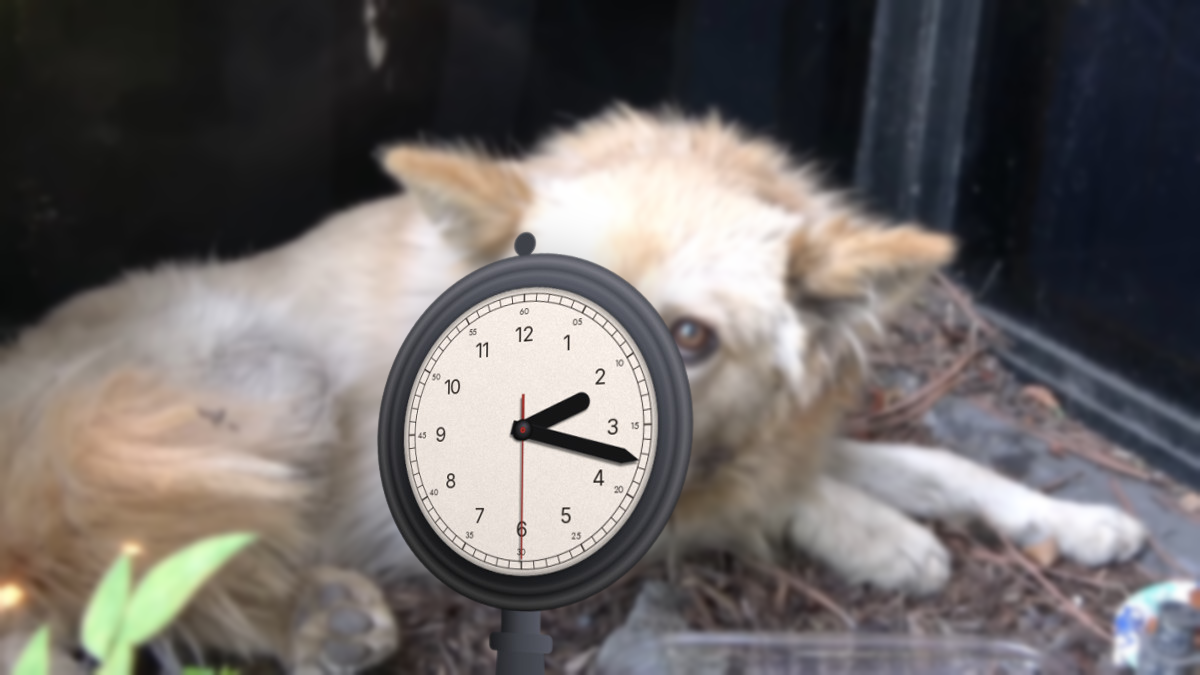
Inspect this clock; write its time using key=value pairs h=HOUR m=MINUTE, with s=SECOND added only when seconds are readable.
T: h=2 m=17 s=30
